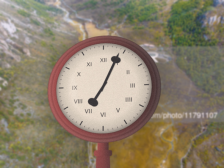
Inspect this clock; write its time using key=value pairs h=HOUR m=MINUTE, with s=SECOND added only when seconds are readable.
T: h=7 m=4
